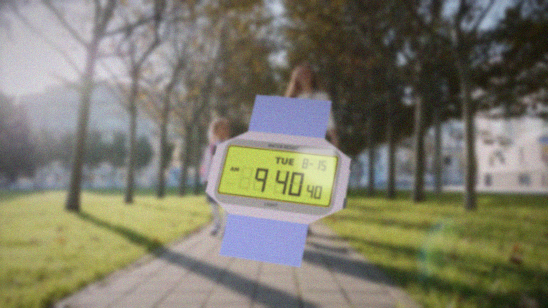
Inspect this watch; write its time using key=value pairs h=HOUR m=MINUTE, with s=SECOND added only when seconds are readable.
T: h=9 m=40 s=40
